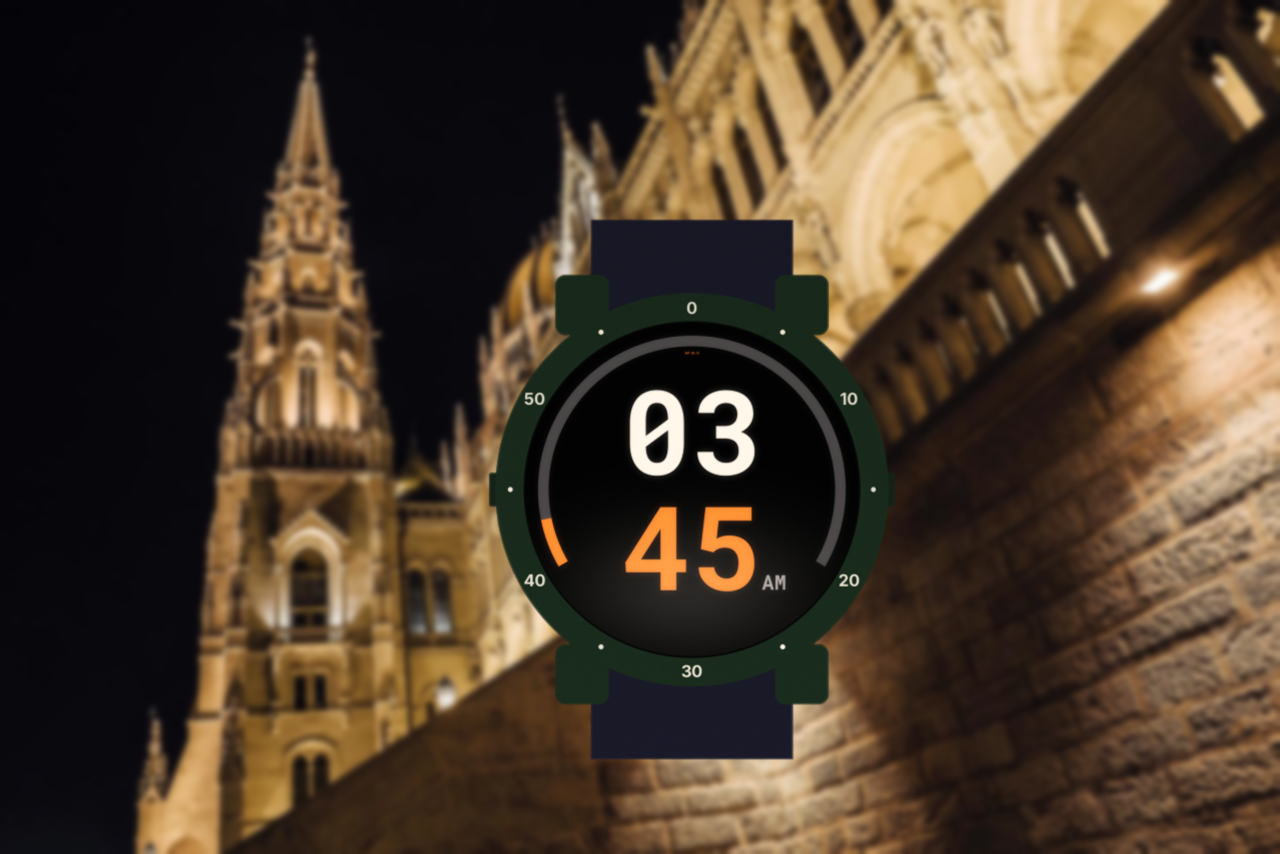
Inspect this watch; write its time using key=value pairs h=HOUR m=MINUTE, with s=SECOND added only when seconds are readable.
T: h=3 m=45
